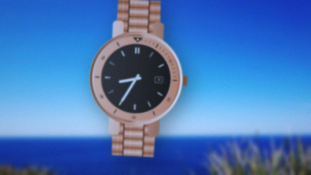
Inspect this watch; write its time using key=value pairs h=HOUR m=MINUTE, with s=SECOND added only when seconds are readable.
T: h=8 m=35
